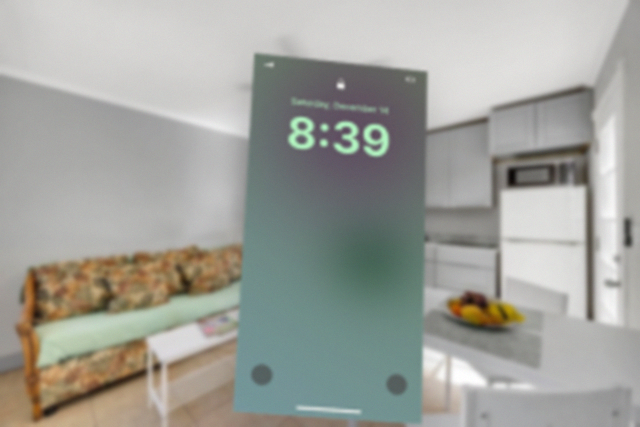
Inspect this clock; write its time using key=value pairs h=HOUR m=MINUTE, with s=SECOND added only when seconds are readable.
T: h=8 m=39
